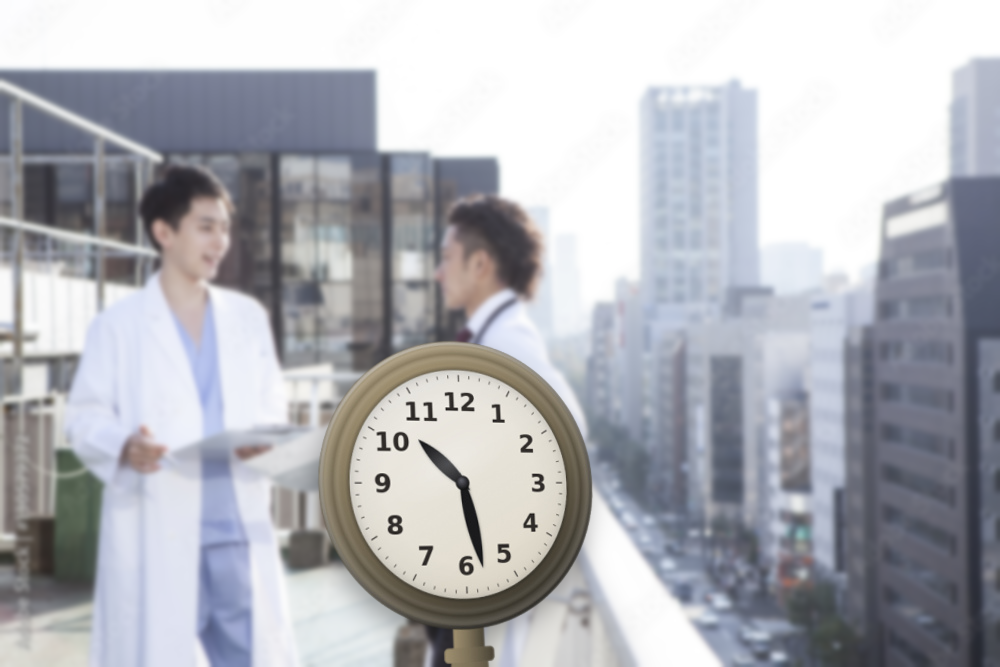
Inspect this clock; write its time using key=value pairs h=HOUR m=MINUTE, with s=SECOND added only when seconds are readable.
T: h=10 m=28
